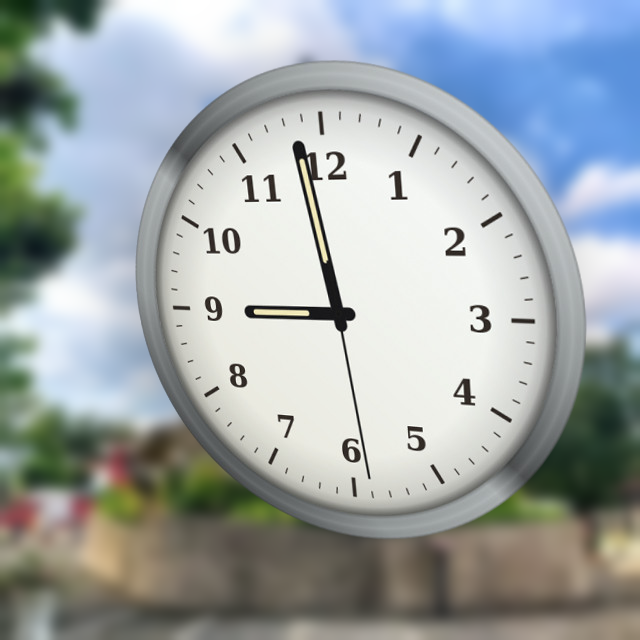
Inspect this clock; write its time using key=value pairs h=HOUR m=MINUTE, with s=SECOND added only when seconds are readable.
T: h=8 m=58 s=29
